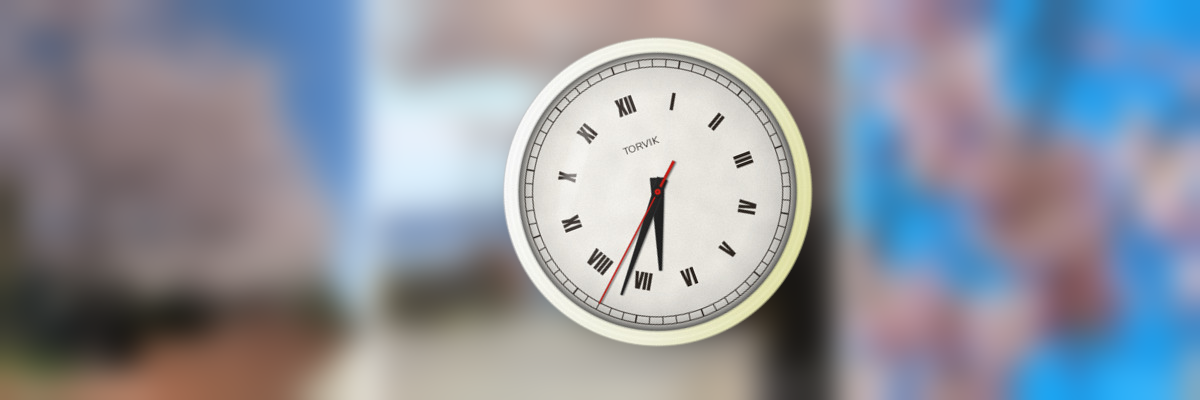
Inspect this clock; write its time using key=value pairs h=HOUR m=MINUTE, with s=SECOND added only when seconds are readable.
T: h=6 m=36 s=38
